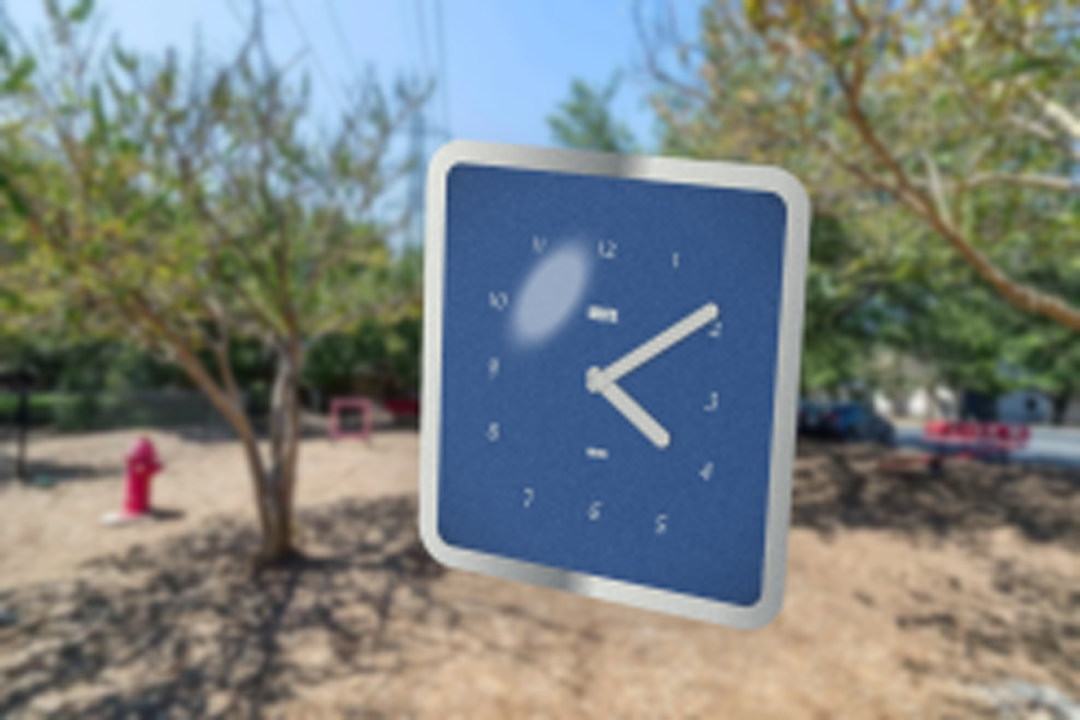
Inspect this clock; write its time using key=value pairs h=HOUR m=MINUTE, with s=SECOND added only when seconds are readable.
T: h=4 m=9
